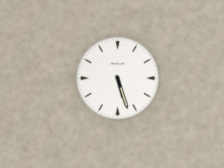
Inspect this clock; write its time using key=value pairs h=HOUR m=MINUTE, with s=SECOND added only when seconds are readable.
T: h=5 m=27
